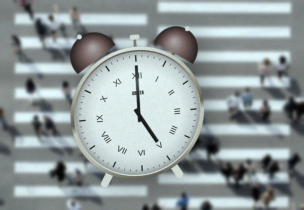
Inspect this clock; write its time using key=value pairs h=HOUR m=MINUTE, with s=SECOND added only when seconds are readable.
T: h=5 m=0
